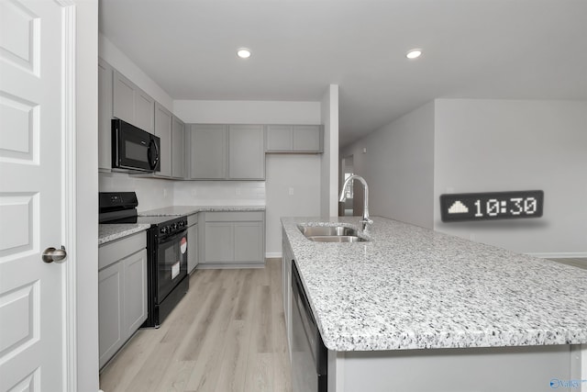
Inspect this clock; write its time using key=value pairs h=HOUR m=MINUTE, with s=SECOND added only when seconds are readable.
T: h=10 m=30
